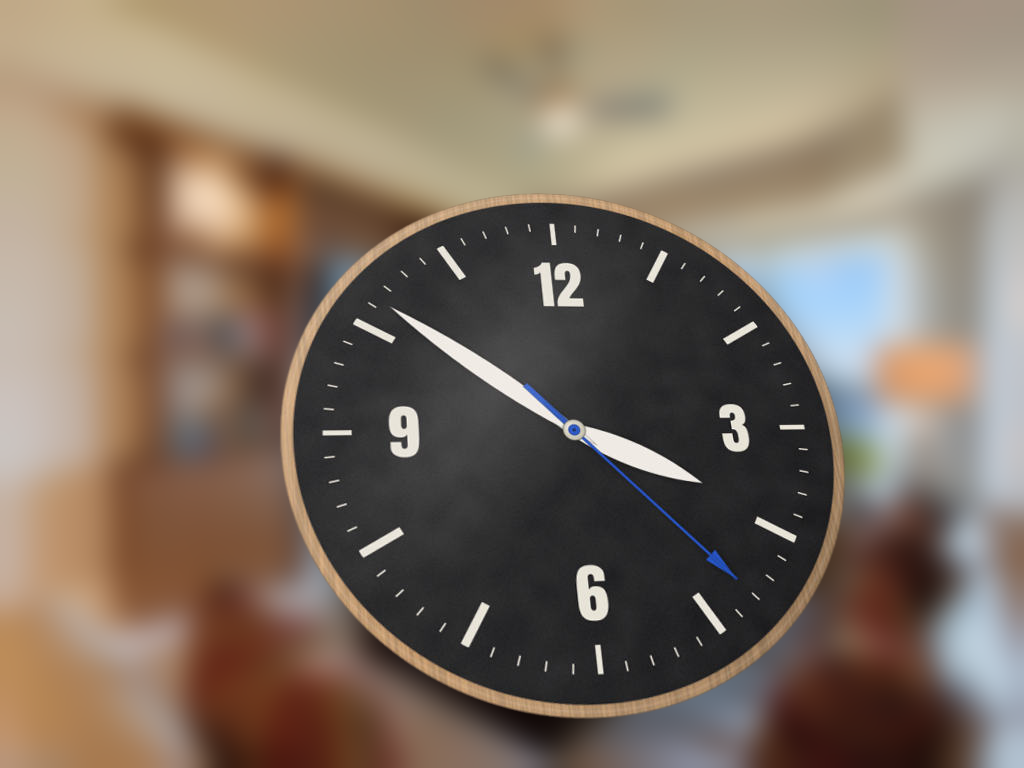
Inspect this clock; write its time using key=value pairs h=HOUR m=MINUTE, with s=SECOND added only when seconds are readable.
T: h=3 m=51 s=23
